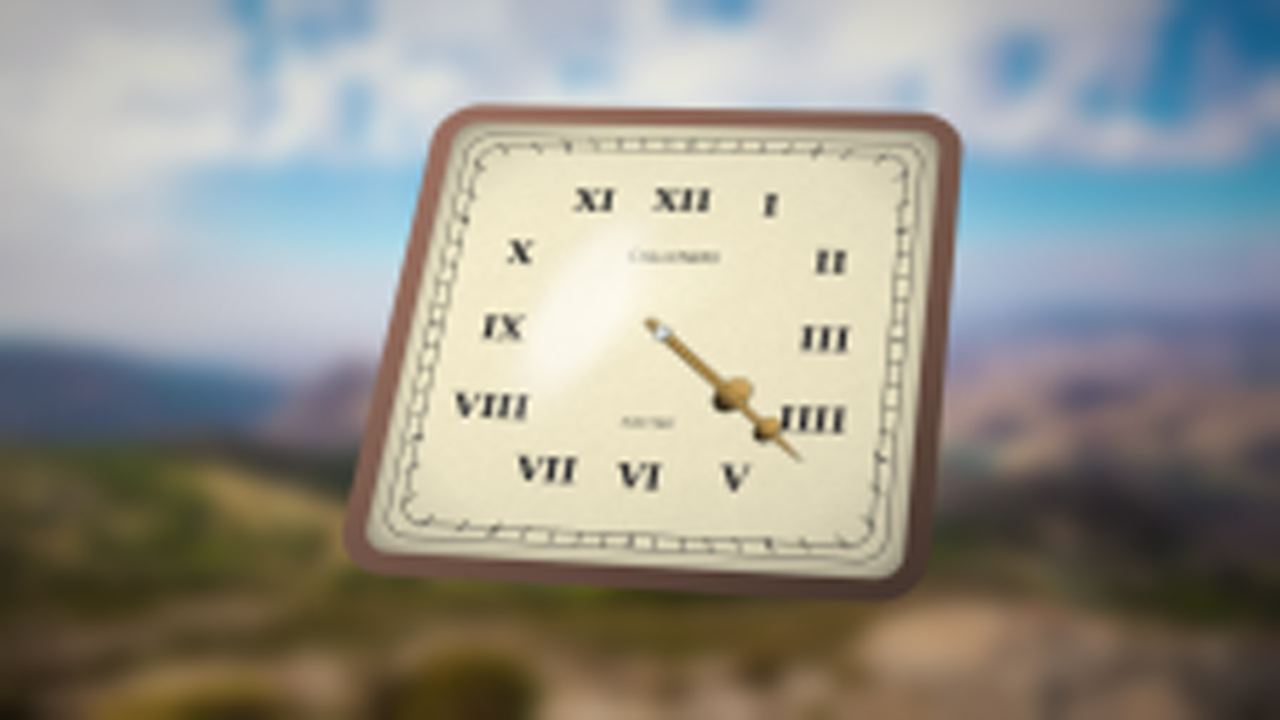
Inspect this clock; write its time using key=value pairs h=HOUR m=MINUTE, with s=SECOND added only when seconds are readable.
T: h=4 m=22
